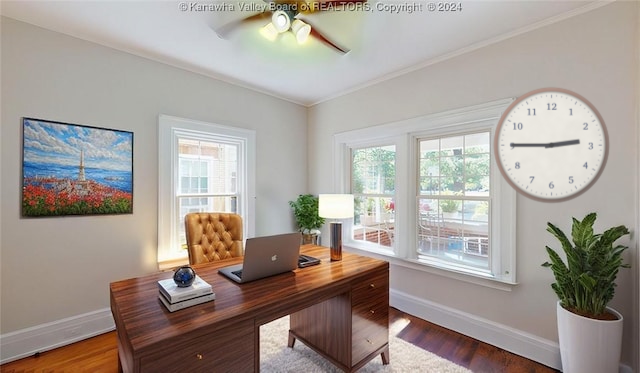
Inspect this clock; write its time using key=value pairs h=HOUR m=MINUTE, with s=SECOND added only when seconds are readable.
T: h=2 m=45
